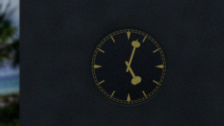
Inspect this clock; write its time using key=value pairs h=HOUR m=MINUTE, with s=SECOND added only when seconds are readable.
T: h=5 m=3
